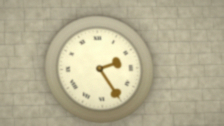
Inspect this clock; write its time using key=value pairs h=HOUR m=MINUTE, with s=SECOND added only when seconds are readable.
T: h=2 m=25
